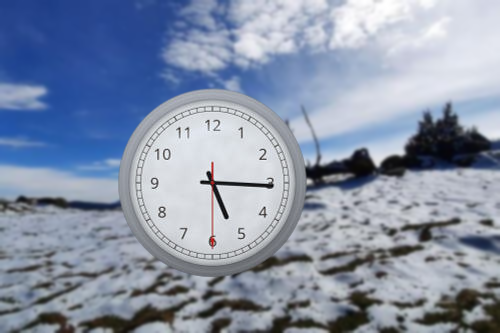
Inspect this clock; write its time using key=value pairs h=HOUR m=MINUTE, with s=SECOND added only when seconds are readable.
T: h=5 m=15 s=30
